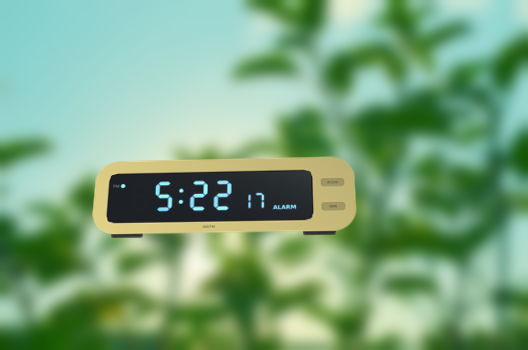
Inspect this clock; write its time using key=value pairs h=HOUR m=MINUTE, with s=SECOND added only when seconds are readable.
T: h=5 m=22 s=17
